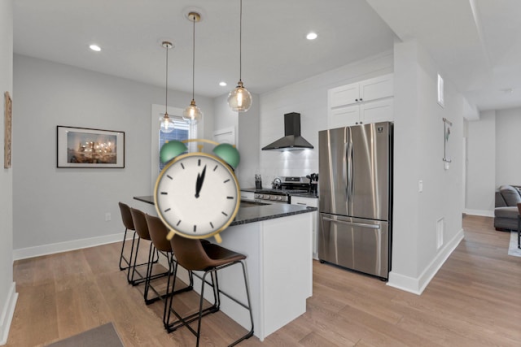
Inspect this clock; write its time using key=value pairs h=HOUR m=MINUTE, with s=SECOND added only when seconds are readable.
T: h=12 m=2
